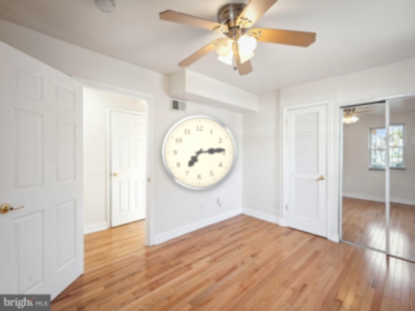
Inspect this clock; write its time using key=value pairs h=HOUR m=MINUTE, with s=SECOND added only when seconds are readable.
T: h=7 m=14
